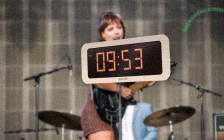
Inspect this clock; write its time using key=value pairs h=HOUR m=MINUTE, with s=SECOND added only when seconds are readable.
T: h=9 m=53
